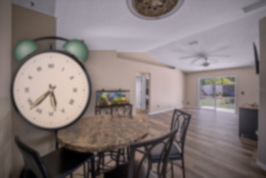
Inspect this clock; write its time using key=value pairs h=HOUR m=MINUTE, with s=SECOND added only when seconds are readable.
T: h=5 m=38
